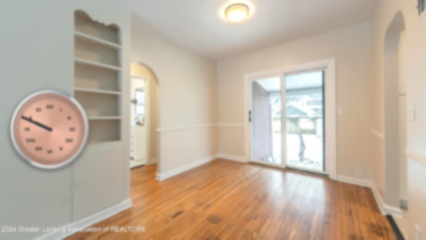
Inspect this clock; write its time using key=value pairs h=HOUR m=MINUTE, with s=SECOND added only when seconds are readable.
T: h=9 m=49
